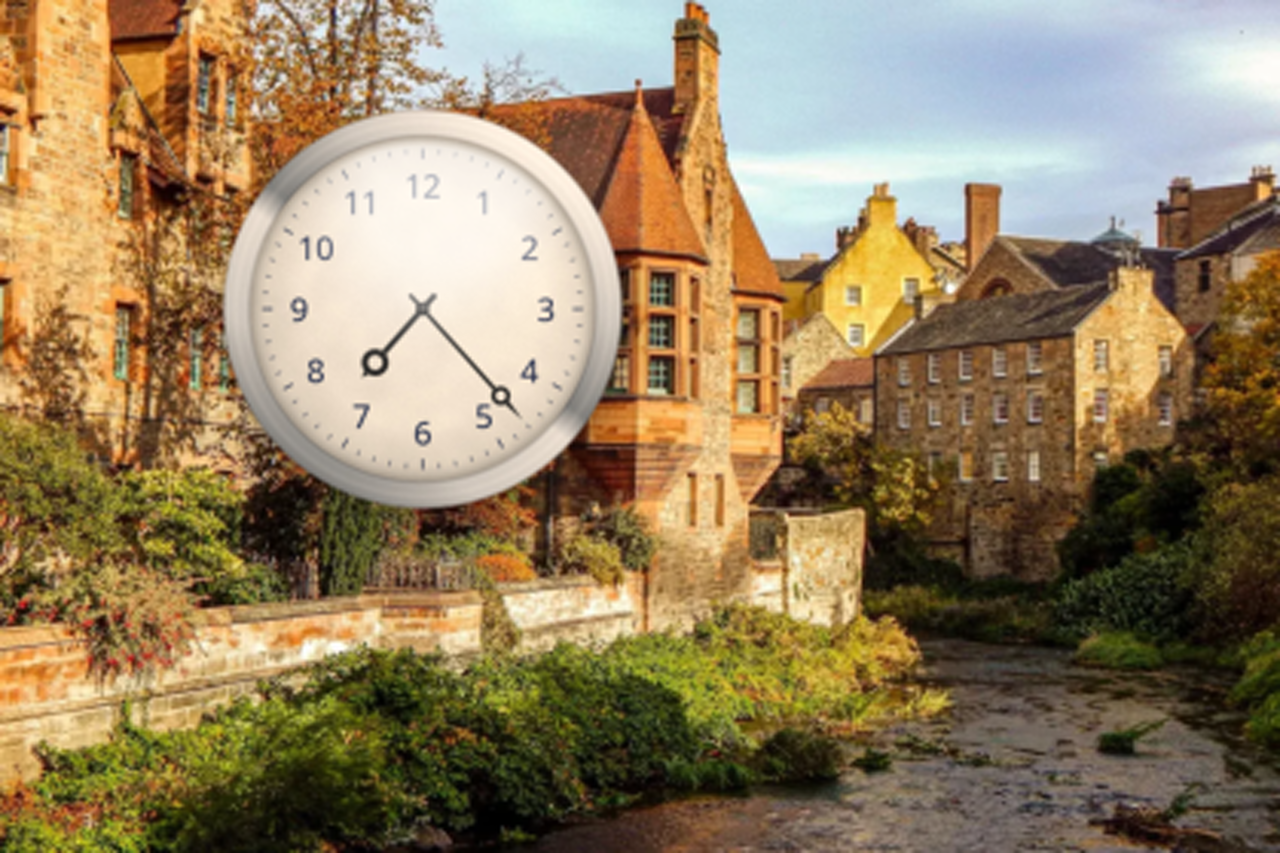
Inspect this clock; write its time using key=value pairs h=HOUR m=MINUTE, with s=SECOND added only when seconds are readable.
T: h=7 m=23
